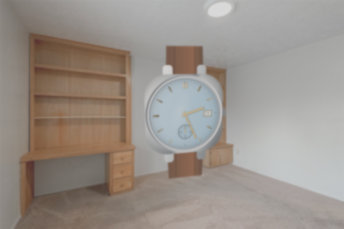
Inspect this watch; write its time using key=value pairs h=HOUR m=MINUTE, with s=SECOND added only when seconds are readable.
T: h=2 m=26
